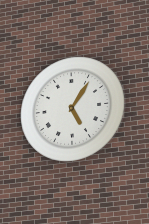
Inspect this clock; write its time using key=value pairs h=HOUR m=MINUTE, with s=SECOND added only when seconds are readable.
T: h=5 m=6
